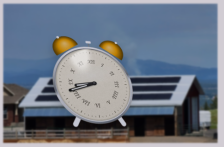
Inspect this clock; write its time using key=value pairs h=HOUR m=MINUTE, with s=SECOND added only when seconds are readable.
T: h=8 m=42
